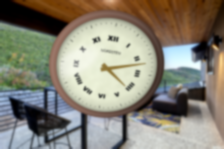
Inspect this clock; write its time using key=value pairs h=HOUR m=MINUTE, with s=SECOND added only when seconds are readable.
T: h=4 m=12
